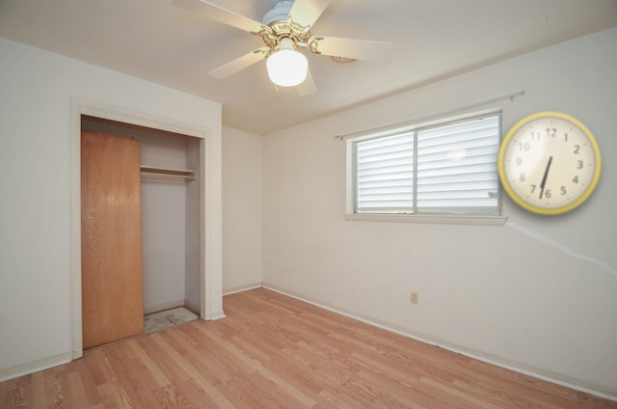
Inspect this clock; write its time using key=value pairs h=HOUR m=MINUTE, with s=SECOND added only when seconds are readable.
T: h=6 m=32
